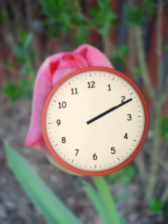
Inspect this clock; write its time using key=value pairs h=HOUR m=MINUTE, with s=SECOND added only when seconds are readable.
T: h=2 m=11
